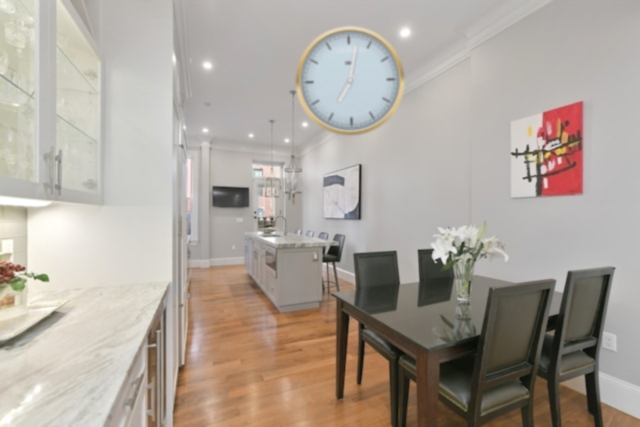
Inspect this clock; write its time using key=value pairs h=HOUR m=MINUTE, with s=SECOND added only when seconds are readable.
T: h=7 m=2
